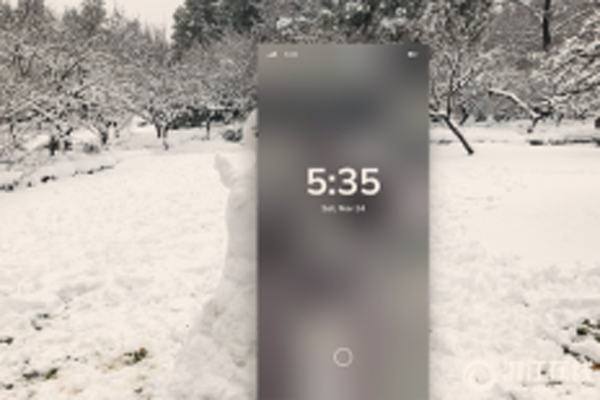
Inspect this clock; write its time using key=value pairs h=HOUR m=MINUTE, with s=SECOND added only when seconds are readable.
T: h=5 m=35
